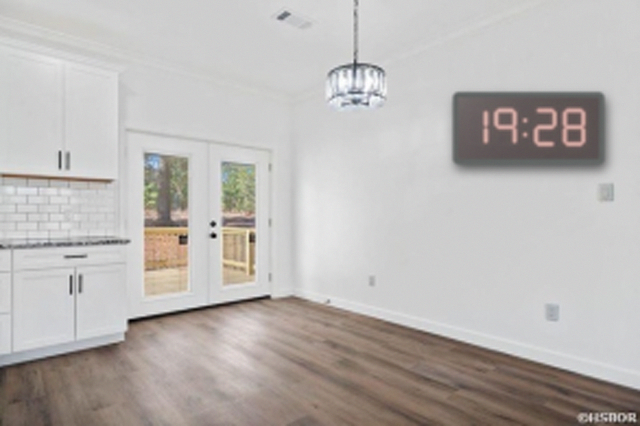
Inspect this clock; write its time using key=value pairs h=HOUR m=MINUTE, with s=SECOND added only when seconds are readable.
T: h=19 m=28
